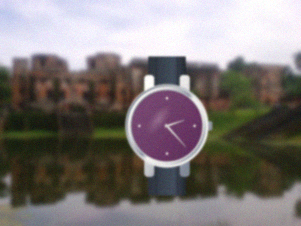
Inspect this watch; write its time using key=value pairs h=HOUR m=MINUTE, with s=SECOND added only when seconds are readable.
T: h=2 m=23
